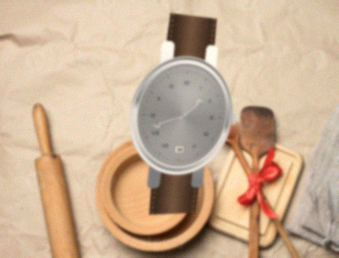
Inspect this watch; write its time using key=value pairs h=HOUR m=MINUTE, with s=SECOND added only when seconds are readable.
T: h=1 m=42
